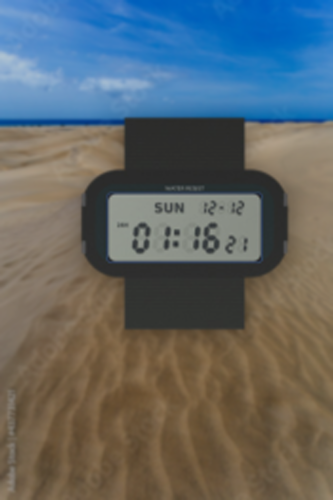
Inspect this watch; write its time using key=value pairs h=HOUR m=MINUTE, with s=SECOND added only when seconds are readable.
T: h=1 m=16 s=21
